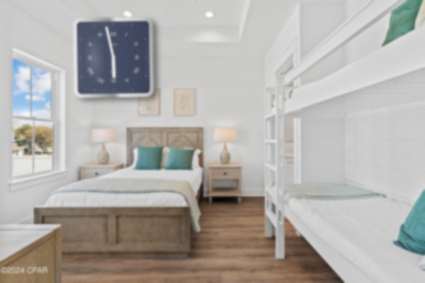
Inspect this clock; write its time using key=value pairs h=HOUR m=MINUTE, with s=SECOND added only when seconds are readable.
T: h=5 m=58
